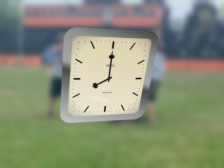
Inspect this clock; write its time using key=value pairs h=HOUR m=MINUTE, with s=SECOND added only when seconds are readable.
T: h=8 m=0
